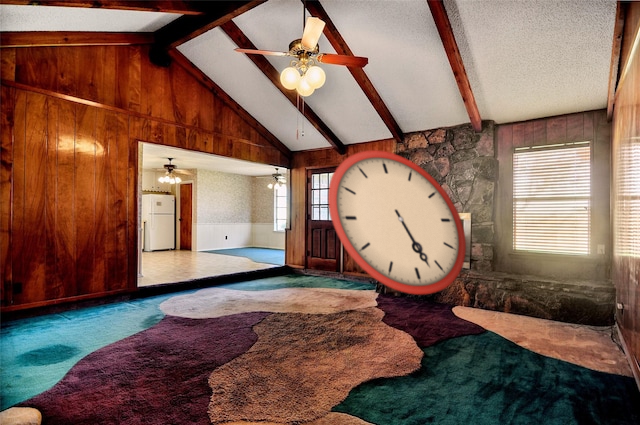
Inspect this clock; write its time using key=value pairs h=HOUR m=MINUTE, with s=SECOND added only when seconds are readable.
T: h=5 m=27
